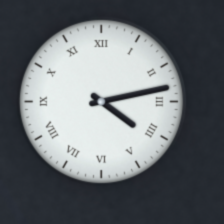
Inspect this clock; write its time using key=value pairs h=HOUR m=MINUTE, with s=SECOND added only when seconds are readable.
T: h=4 m=13
